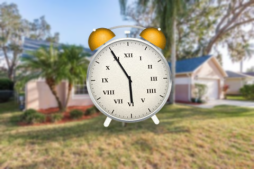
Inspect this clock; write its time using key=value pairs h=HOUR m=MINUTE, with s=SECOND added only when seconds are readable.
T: h=5 m=55
